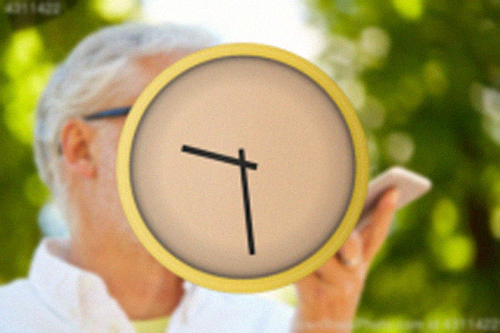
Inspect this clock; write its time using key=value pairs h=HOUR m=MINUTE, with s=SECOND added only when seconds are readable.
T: h=9 m=29
